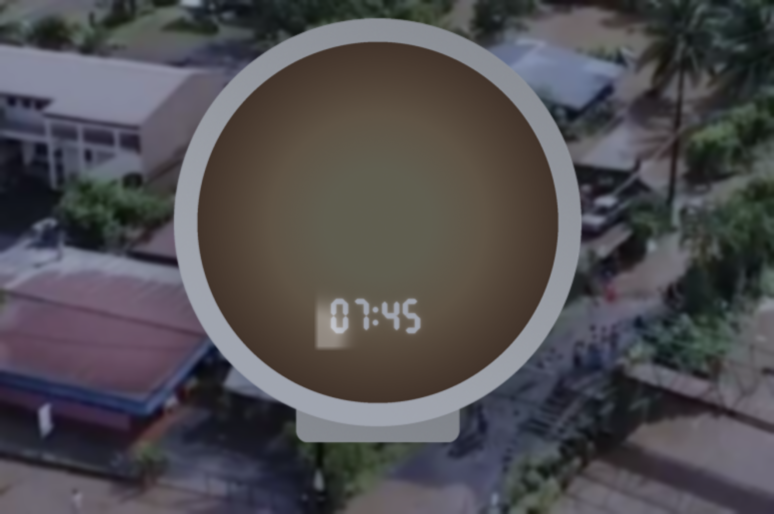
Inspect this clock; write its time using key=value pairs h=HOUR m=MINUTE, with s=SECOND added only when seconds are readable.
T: h=7 m=45
